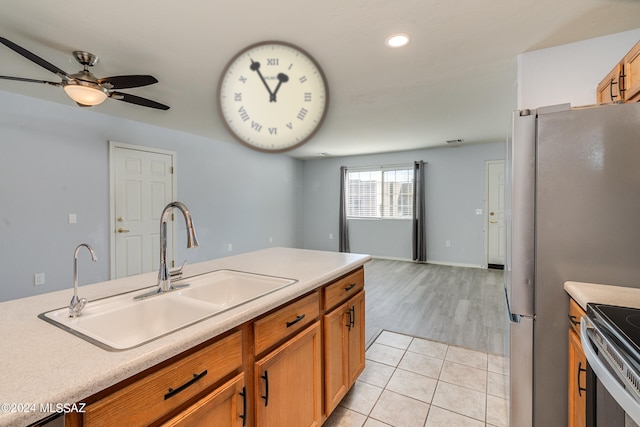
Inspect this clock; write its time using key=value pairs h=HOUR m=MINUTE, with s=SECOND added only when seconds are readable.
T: h=12 m=55
